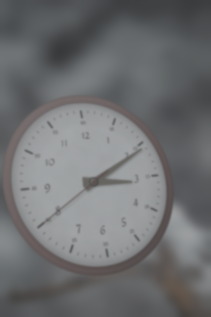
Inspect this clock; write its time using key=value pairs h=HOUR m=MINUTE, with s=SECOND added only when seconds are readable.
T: h=3 m=10 s=40
